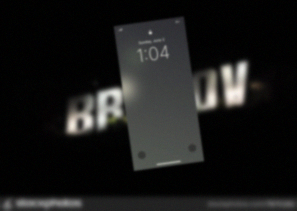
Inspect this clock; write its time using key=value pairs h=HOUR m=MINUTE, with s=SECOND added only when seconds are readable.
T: h=1 m=4
